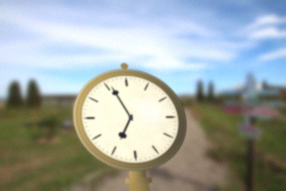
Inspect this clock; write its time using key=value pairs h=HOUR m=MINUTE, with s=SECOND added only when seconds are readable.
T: h=6 m=56
